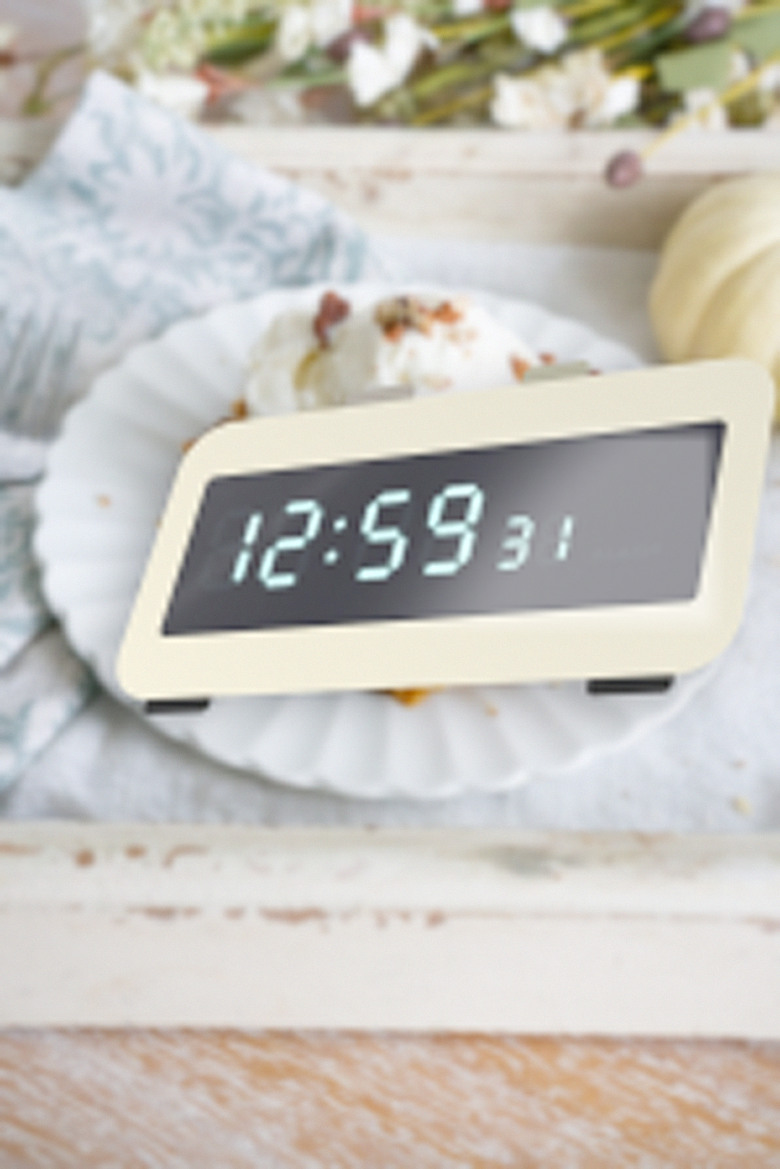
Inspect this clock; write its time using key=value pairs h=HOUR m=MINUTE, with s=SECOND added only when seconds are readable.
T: h=12 m=59 s=31
